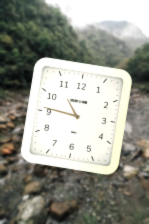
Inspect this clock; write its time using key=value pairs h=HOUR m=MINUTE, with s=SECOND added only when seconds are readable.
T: h=10 m=46
